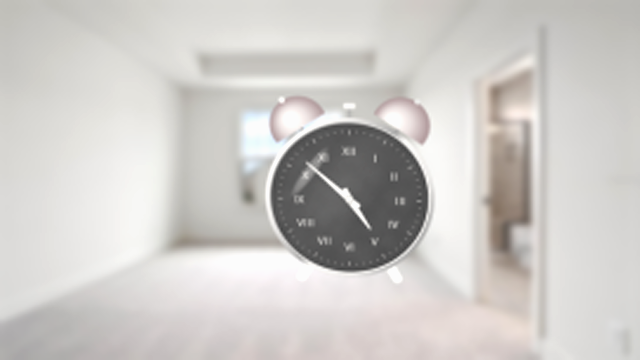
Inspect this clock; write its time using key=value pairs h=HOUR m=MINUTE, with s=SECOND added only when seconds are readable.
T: h=4 m=52
